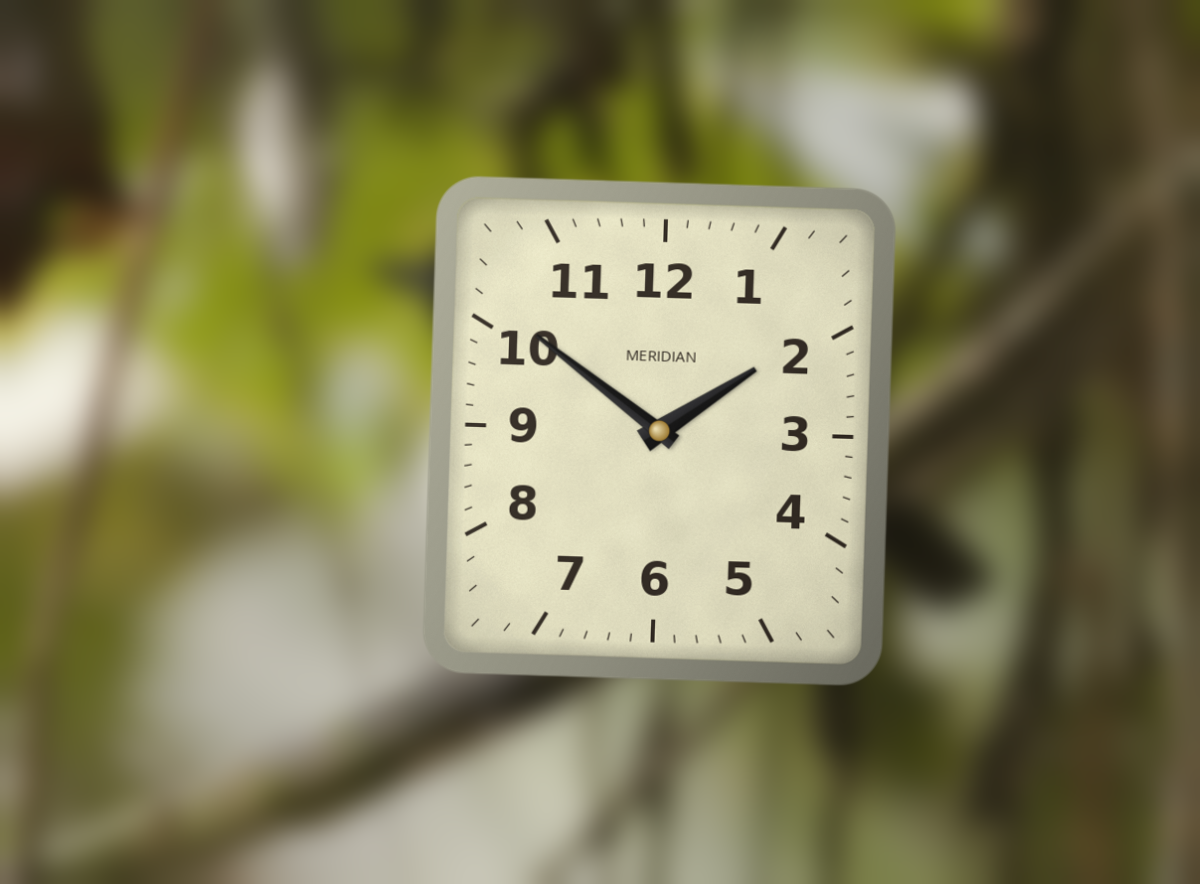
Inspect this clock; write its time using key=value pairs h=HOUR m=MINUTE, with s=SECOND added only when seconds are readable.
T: h=1 m=51
